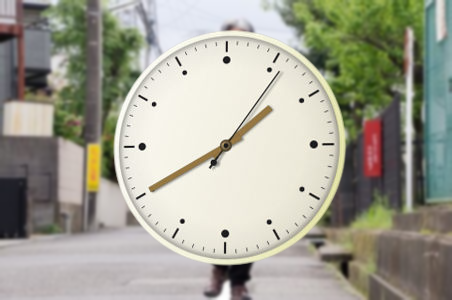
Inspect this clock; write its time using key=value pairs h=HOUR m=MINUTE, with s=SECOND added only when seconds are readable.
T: h=1 m=40 s=6
